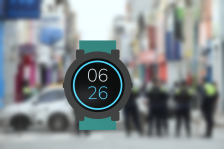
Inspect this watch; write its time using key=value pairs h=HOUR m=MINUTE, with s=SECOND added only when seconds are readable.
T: h=6 m=26
